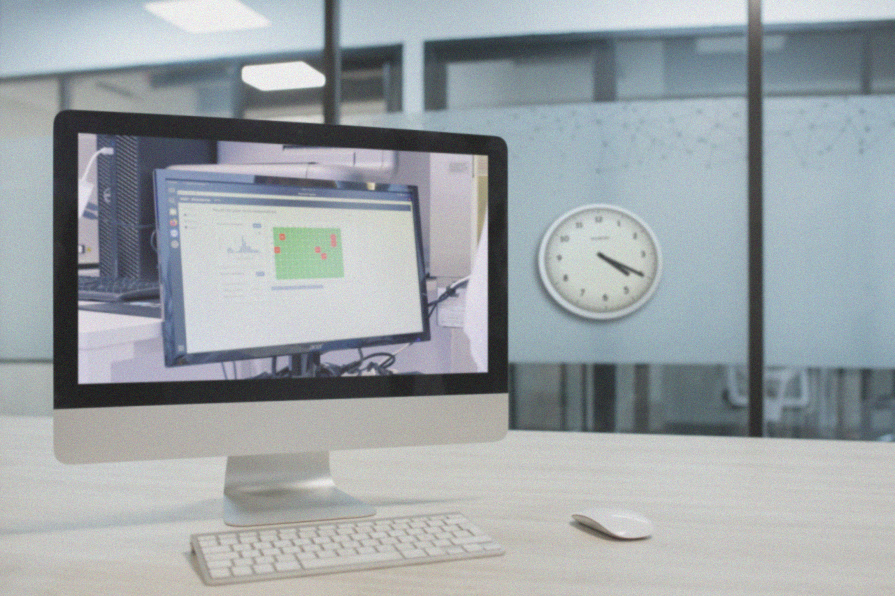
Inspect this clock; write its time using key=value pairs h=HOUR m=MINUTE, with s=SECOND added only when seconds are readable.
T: h=4 m=20
